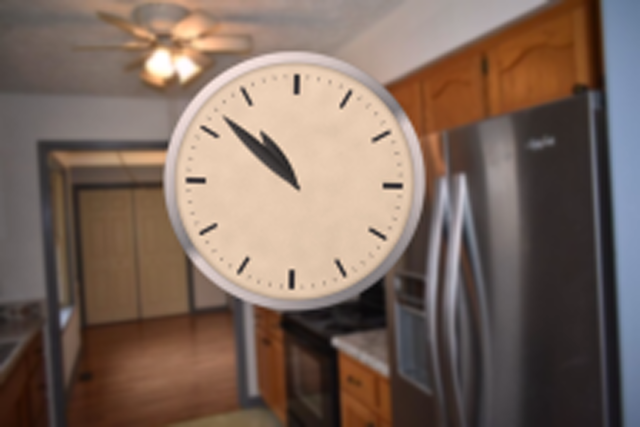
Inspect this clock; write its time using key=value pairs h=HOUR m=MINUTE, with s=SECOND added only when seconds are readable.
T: h=10 m=52
